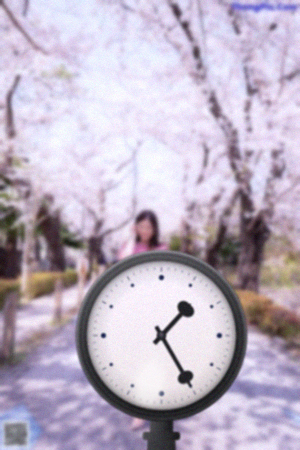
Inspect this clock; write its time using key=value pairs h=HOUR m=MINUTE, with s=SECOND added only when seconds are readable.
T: h=1 m=25
